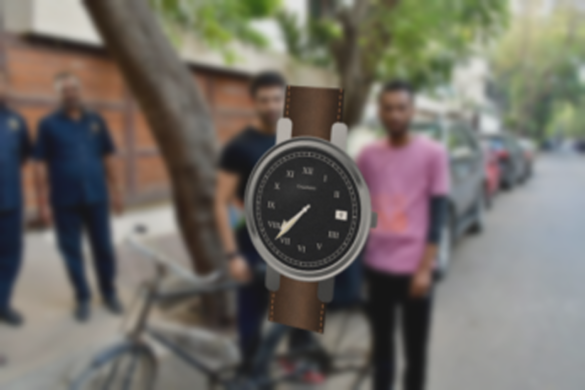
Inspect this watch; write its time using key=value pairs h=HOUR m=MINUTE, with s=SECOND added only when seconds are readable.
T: h=7 m=37
